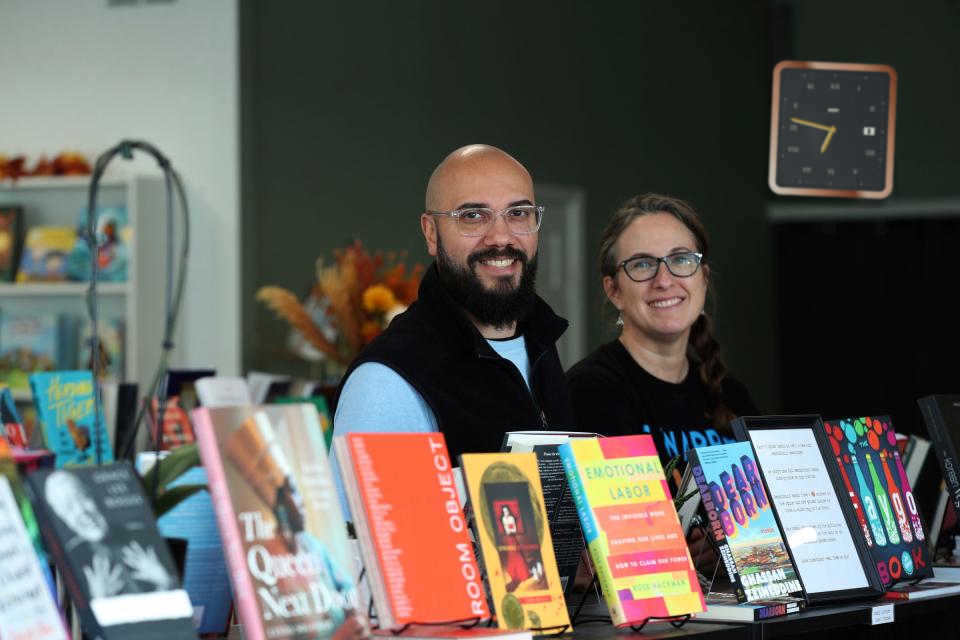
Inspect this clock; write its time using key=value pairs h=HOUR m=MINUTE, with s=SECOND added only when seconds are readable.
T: h=6 m=47
